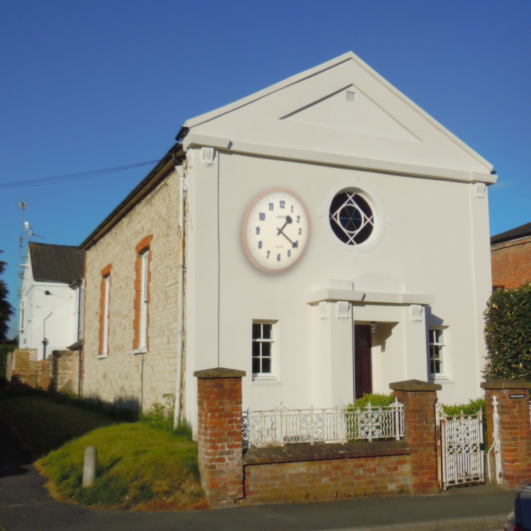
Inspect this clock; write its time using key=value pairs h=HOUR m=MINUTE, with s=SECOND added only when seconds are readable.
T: h=1 m=21
